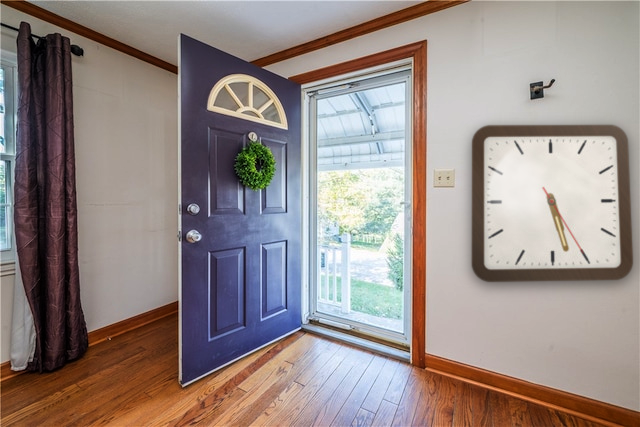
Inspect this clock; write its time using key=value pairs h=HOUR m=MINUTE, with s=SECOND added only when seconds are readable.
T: h=5 m=27 s=25
